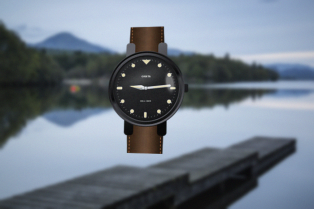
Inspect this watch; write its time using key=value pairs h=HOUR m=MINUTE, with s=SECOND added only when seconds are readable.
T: h=9 m=14
